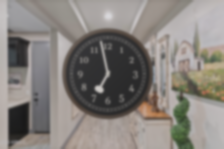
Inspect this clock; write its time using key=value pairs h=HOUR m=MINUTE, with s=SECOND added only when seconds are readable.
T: h=6 m=58
